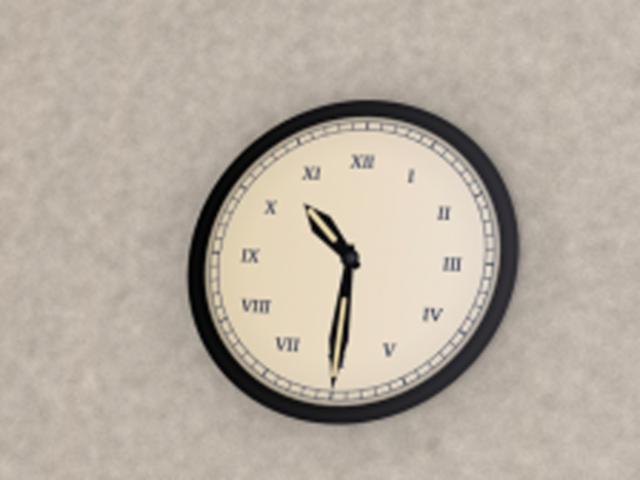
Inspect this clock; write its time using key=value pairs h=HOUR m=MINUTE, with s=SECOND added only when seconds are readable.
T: h=10 m=30
